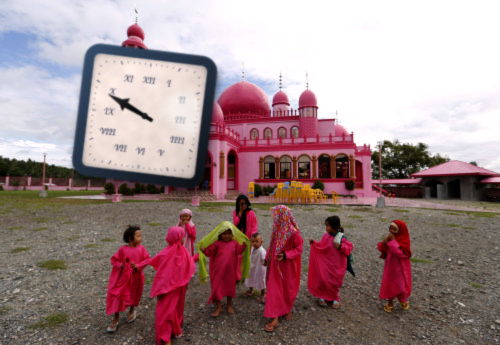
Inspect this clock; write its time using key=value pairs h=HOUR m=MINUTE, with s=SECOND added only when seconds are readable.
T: h=9 m=49
